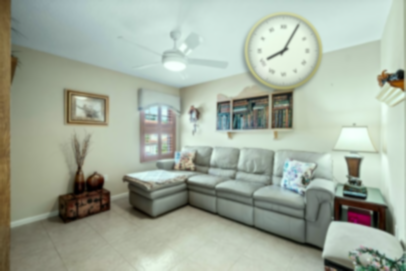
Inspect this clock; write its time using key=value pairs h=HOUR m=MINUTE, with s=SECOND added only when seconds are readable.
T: h=8 m=5
